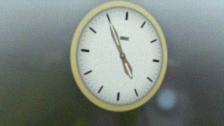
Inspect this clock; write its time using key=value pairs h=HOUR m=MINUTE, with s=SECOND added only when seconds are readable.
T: h=4 m=55
